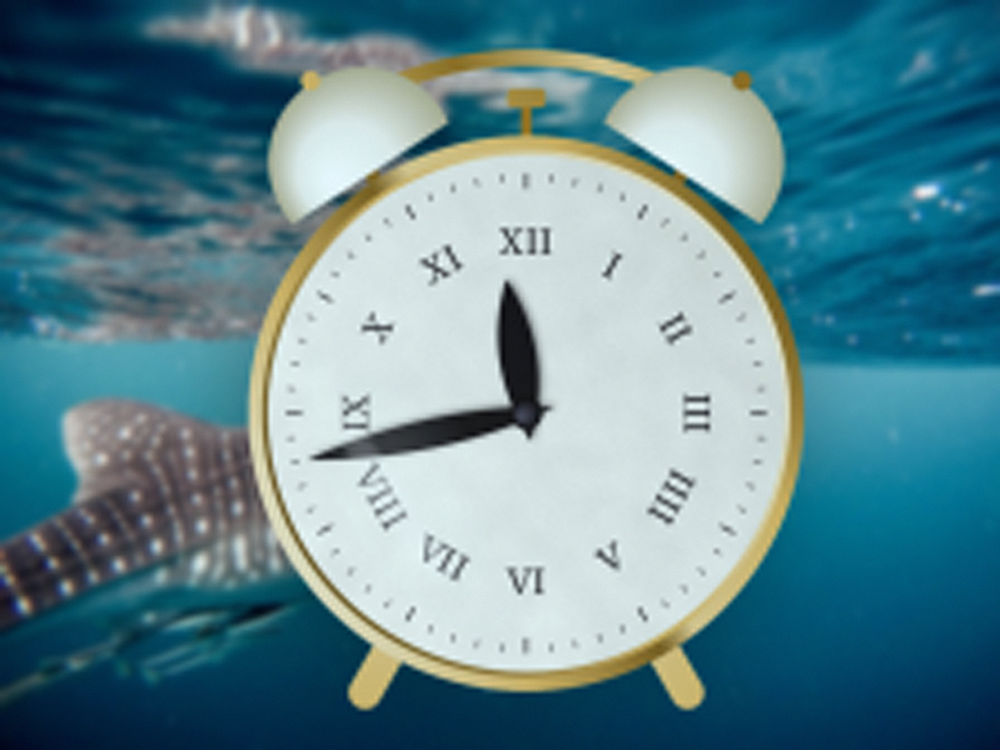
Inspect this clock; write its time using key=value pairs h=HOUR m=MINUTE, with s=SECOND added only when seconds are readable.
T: h=11 m=43
